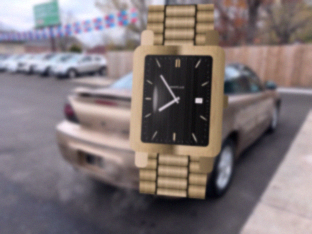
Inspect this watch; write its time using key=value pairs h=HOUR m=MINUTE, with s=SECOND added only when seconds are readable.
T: h=7 m=54
